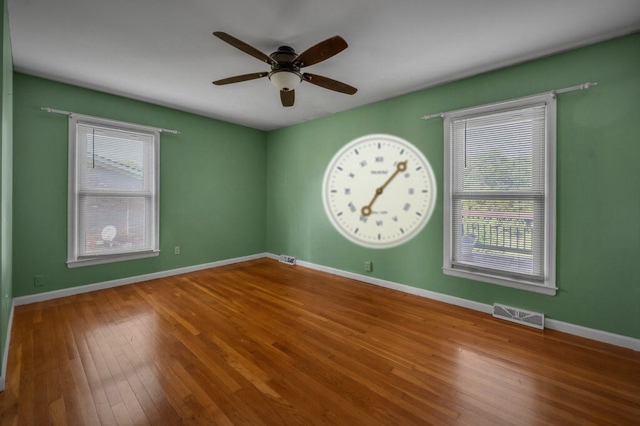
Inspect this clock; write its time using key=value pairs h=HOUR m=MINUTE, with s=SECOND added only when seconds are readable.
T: h=7 m=7
